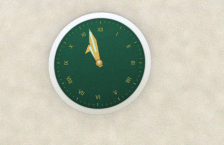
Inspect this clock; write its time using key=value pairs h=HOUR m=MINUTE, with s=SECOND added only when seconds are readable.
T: h=10 m=57
